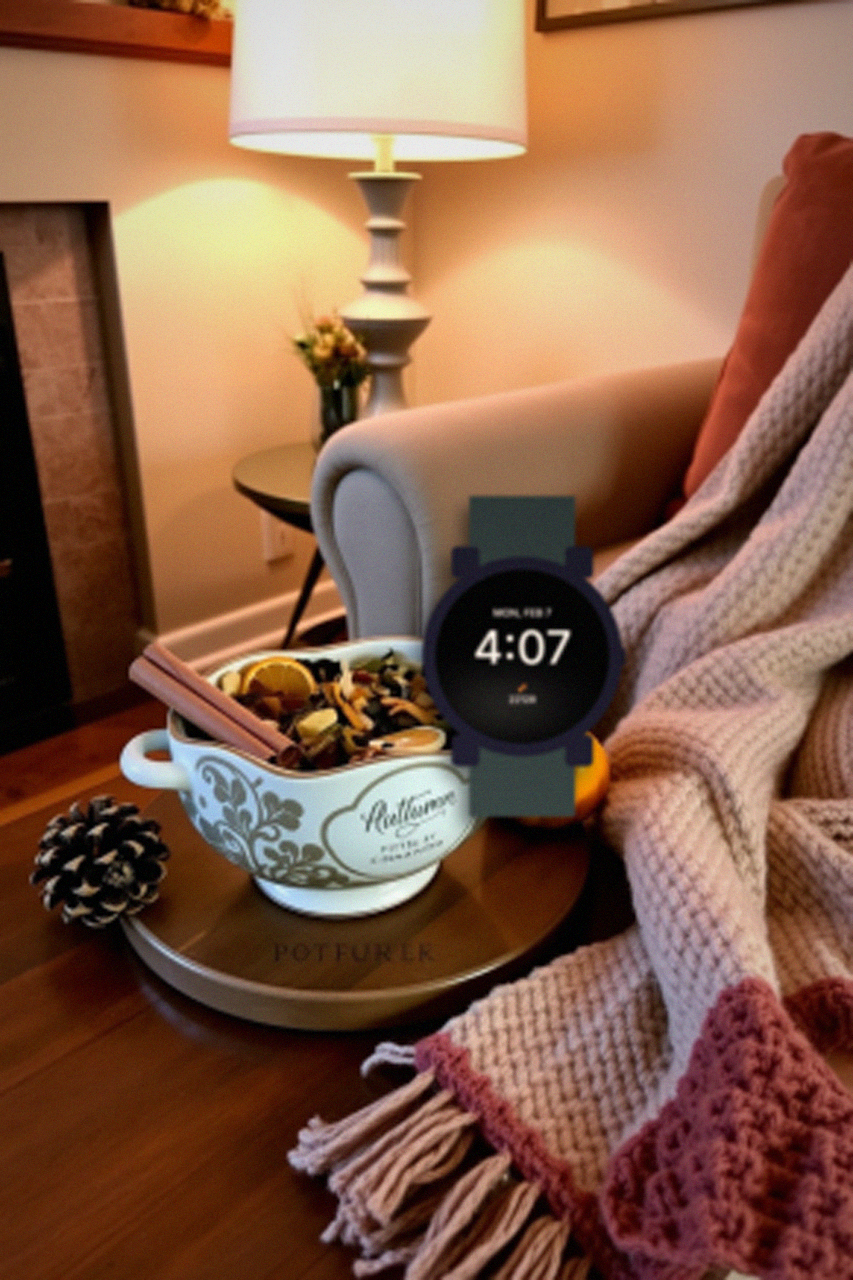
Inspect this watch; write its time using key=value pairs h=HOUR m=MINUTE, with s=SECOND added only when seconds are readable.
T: h=4 m=7
